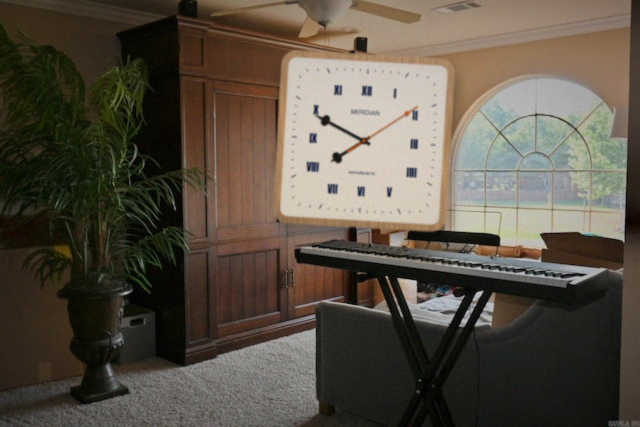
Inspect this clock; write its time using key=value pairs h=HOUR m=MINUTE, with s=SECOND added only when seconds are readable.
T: h=7 m=49 s=9
